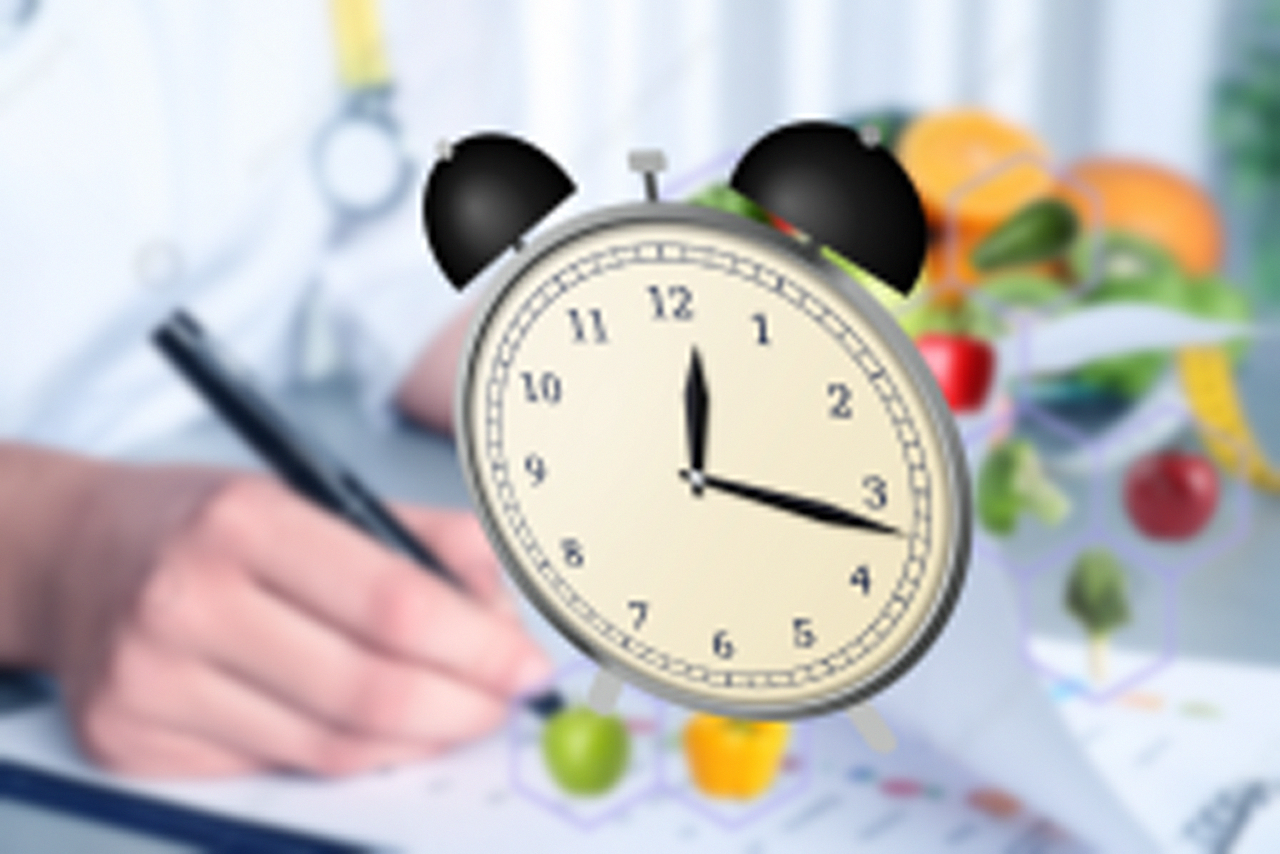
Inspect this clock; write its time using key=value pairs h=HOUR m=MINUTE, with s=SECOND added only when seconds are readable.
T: h=12 m=17
